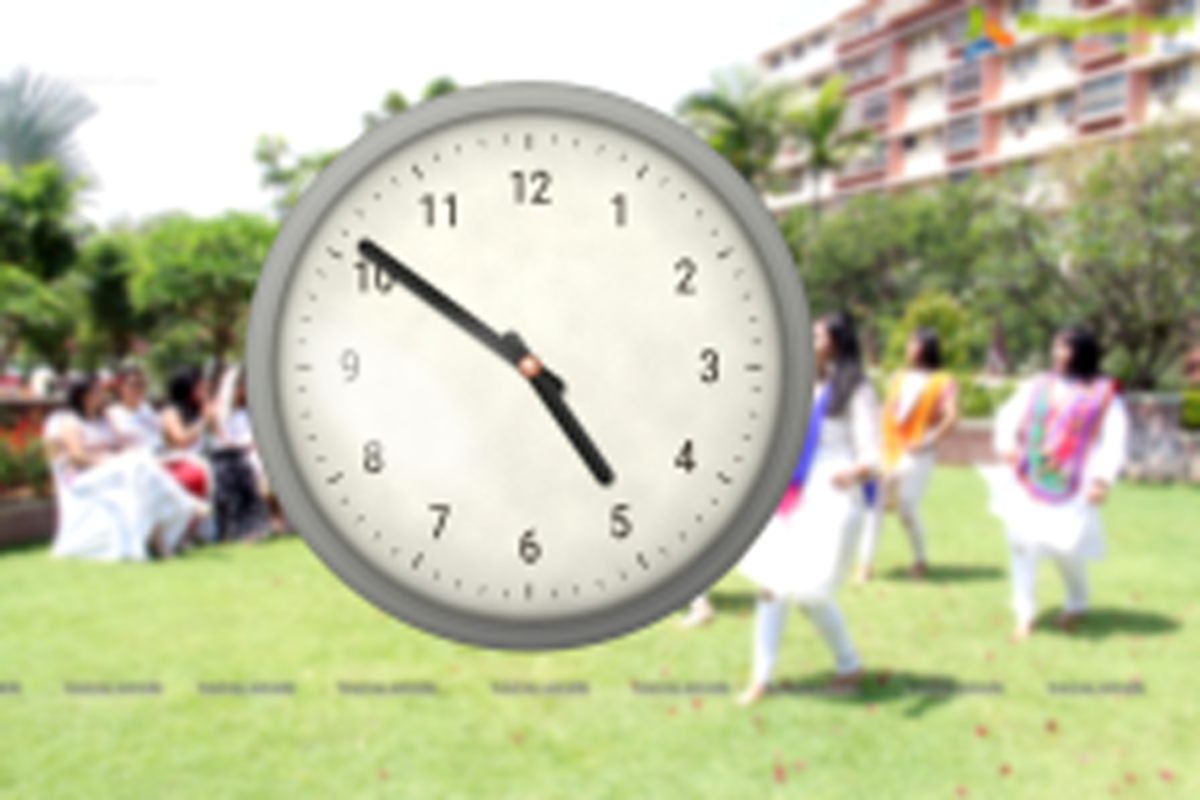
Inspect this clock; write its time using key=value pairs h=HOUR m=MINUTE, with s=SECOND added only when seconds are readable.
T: h=4 m=51
